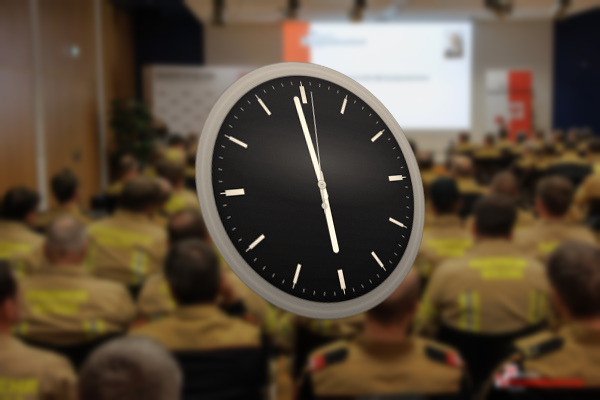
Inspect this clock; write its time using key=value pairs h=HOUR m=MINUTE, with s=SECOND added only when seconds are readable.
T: h=5 m=59 s=1
